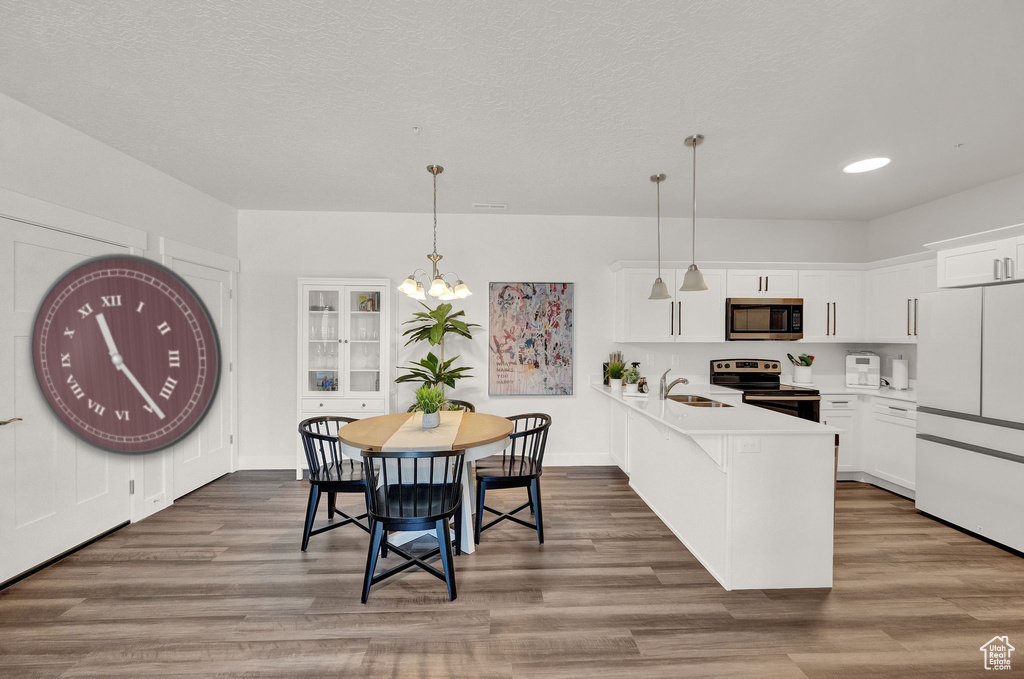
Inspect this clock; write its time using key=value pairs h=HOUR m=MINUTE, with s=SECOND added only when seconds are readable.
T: h=11 m=24
